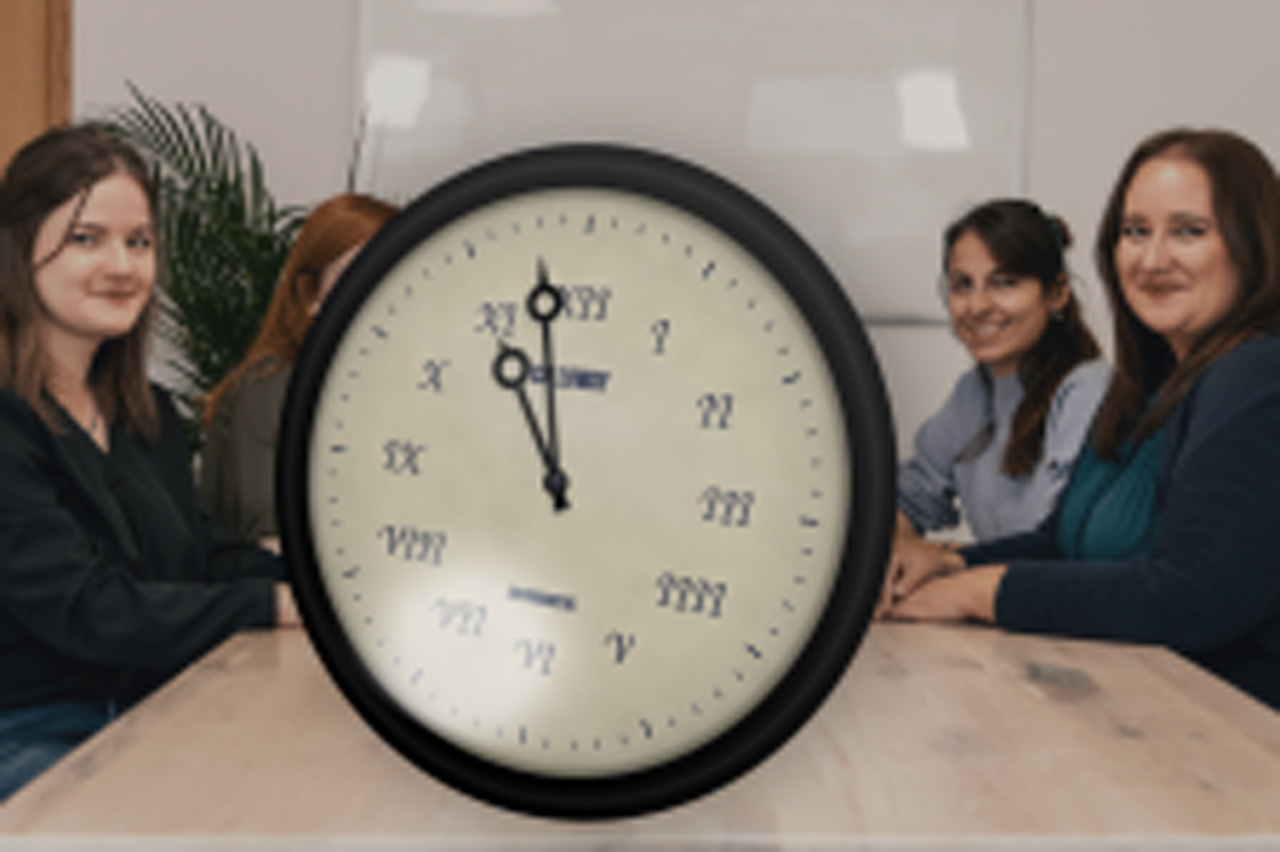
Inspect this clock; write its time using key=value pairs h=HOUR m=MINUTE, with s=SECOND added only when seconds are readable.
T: h=10 m=58
